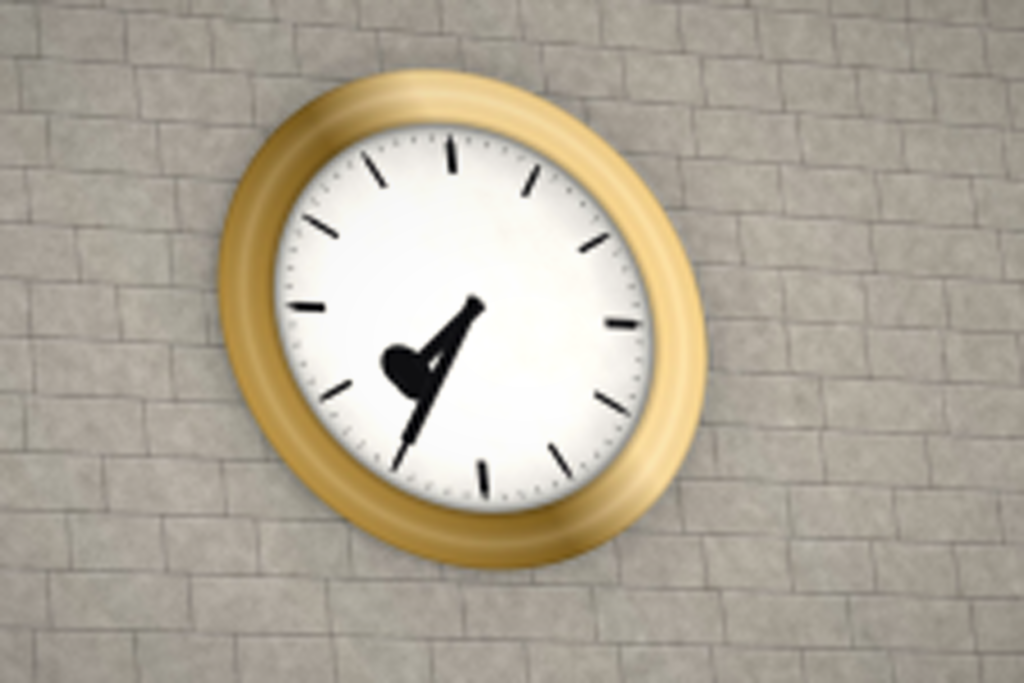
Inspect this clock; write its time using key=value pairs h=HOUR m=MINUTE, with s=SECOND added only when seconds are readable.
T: h=7 m=35
